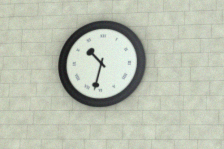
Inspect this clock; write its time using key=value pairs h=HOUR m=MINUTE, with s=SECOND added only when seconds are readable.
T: h=10 m=32
